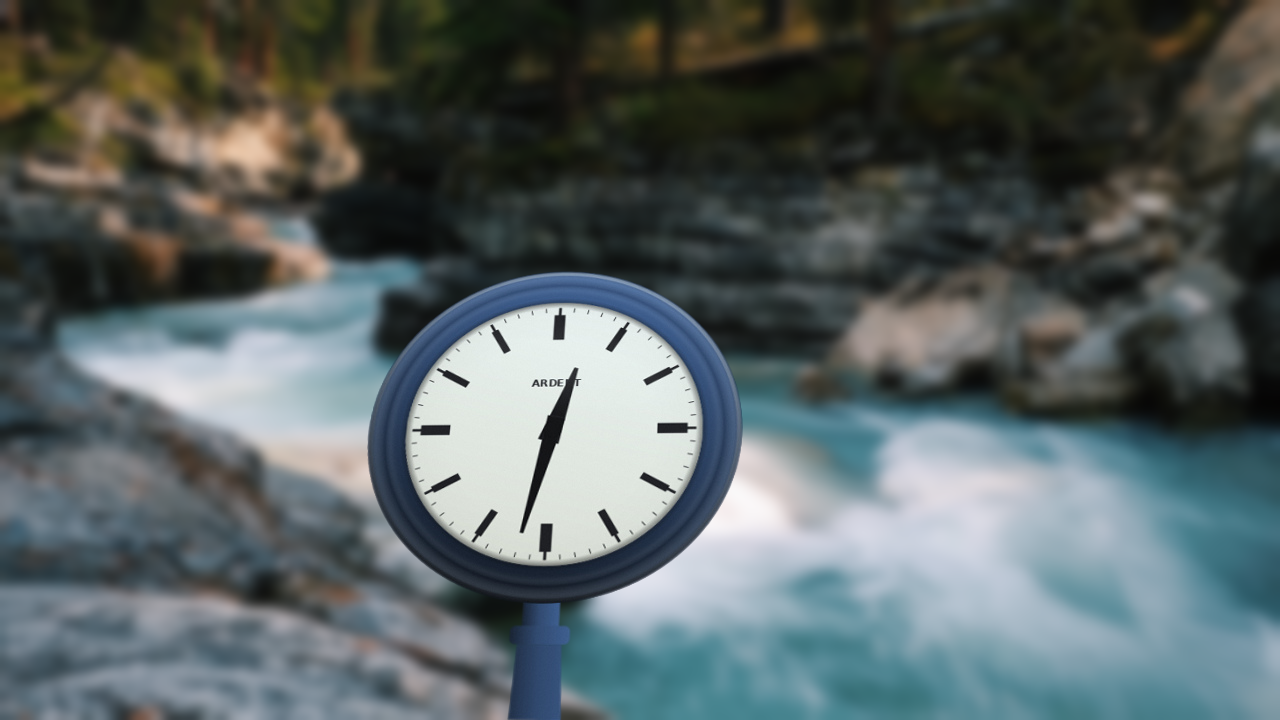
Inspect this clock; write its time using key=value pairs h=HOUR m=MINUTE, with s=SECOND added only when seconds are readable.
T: h=12 m=32
